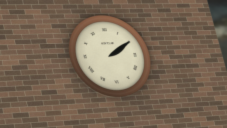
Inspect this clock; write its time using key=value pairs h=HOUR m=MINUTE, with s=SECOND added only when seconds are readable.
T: h=2 m=10
